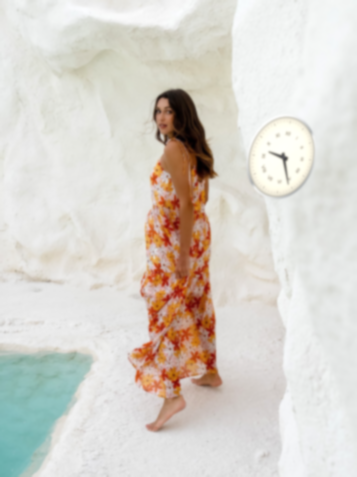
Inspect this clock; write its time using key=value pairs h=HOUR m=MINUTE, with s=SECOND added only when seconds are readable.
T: h=9 m=26
